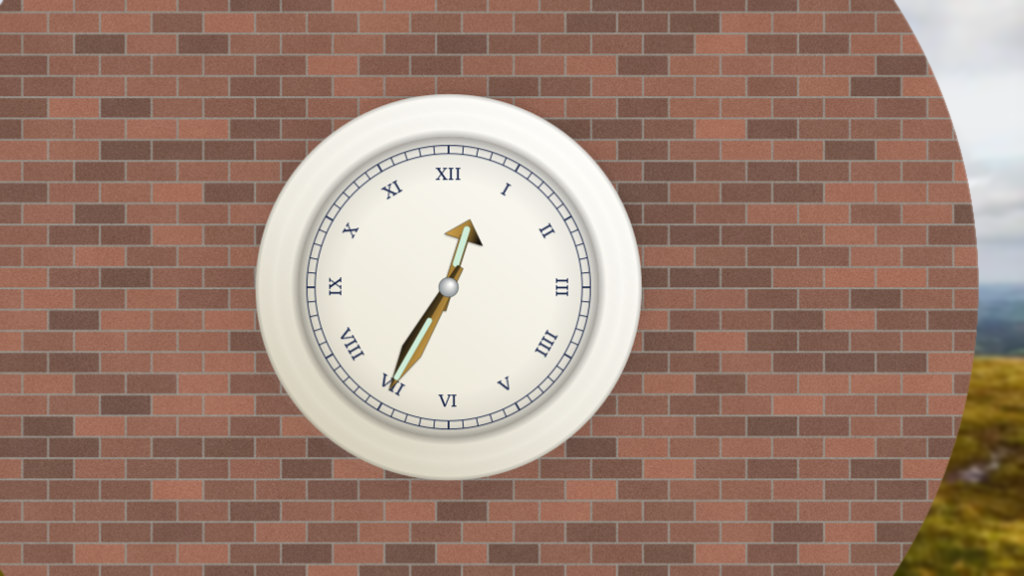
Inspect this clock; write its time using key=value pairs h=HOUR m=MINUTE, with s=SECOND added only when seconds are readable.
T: h=12 m=35
